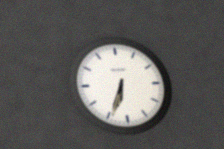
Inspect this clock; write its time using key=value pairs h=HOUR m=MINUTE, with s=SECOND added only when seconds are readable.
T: h=6 m=34
